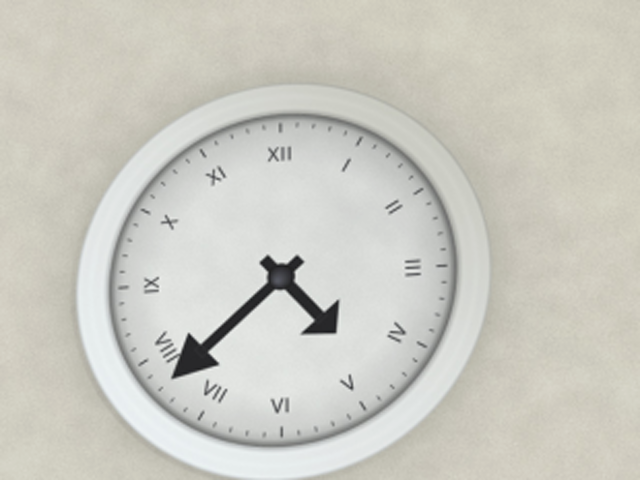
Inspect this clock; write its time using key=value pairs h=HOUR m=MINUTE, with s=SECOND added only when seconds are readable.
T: h=4 m=38
